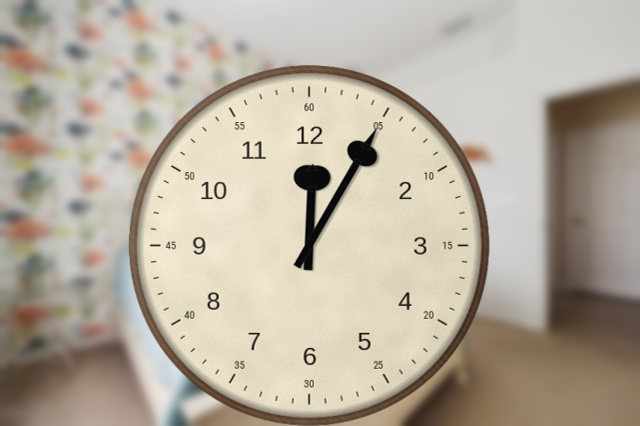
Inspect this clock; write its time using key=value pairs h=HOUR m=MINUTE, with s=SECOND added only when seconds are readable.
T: h=12 m=5
